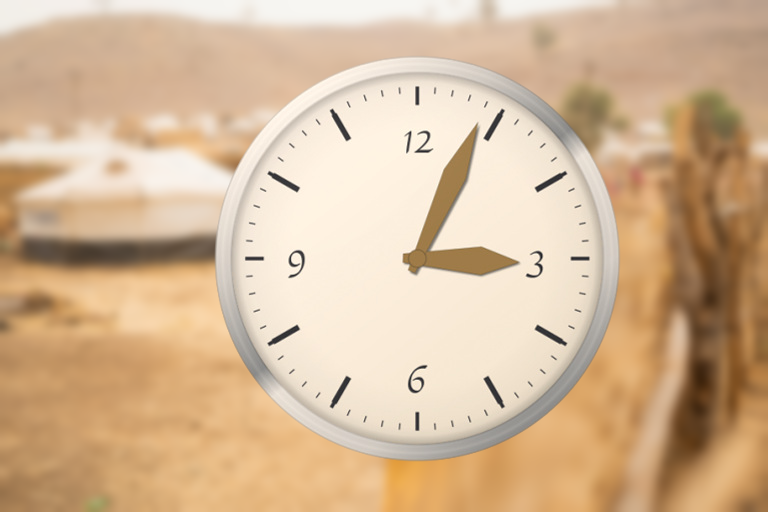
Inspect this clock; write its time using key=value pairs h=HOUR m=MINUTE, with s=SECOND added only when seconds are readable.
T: h=3 m=4
